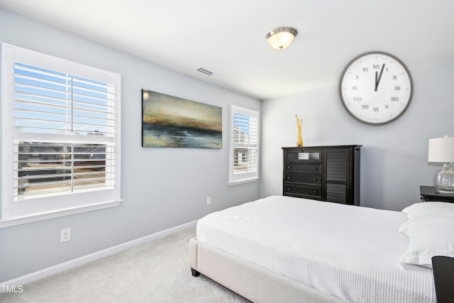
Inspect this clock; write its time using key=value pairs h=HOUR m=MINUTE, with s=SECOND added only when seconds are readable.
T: h=12 m=3
